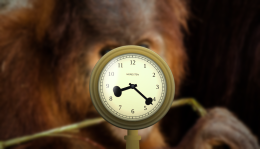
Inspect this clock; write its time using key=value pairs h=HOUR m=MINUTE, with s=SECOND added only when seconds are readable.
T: h=8 m=22
